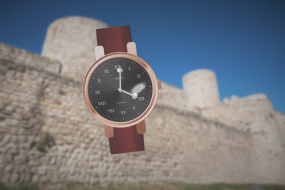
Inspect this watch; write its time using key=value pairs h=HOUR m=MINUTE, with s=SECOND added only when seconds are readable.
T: h=4 m=1
